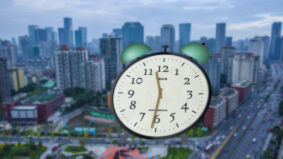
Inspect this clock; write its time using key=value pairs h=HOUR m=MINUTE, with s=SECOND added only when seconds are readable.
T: h=11 m=31
